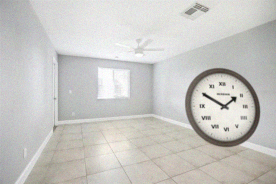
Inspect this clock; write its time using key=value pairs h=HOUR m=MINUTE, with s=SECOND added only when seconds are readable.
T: h=1 m=50
